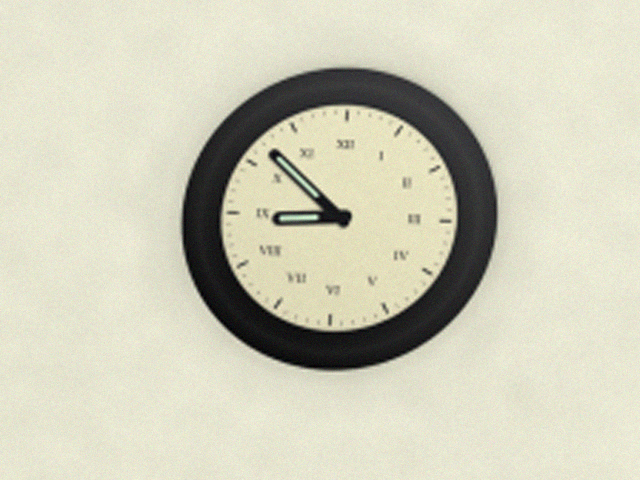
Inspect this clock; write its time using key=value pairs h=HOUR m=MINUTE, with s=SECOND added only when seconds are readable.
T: h=8 m=52
